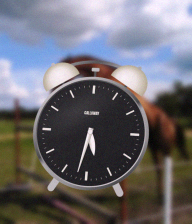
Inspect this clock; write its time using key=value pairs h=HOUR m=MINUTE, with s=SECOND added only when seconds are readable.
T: h=5 m=32
